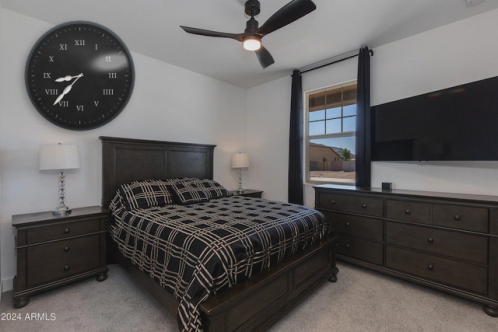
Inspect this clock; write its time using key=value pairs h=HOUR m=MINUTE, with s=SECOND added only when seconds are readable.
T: h=8 m=37
